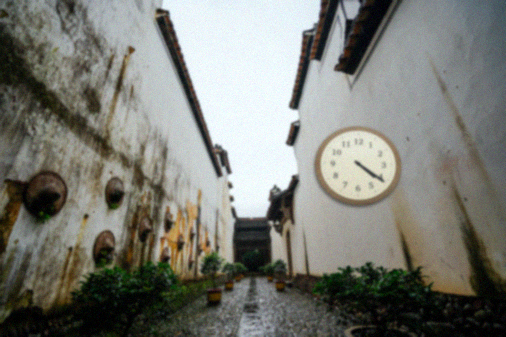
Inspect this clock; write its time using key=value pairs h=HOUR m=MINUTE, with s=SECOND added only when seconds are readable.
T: h=4 m=21
